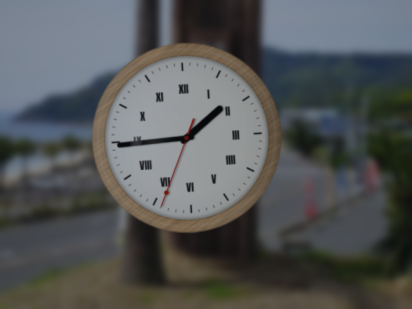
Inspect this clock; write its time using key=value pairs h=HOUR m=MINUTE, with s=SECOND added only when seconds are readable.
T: h=1 m=44 s=34
